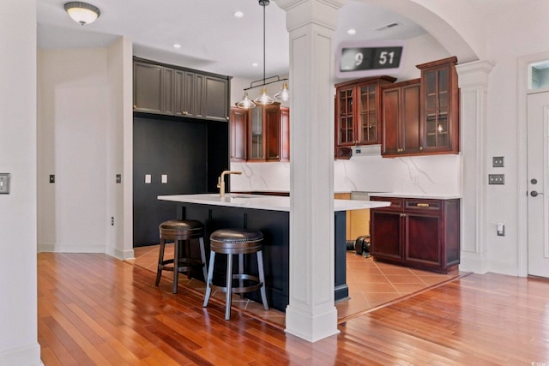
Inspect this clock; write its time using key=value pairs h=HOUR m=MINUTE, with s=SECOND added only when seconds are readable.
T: h=9 m=51
